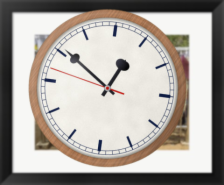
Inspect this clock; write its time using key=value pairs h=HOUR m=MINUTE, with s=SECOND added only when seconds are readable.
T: h=12 m=50 s=47
